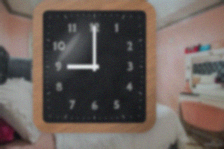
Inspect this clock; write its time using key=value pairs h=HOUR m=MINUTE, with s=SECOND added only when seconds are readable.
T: h=9 m=0
